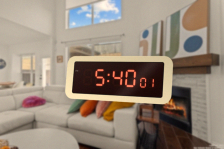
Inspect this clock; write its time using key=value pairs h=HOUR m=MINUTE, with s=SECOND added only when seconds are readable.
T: h=5 m=40 s=1
